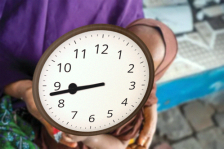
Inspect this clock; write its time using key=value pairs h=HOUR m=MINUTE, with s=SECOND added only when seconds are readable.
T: h=8 m=43
